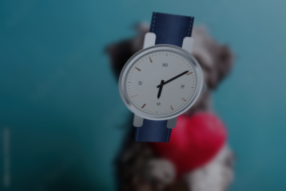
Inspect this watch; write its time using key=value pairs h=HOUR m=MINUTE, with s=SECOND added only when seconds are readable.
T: h=6 m=9
